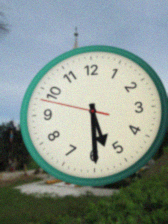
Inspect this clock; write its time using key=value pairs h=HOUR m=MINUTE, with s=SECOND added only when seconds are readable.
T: h=5 m=29 s=48
